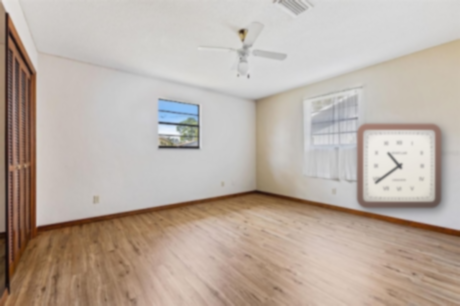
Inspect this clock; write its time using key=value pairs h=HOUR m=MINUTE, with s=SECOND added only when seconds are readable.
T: h=10 m=39
